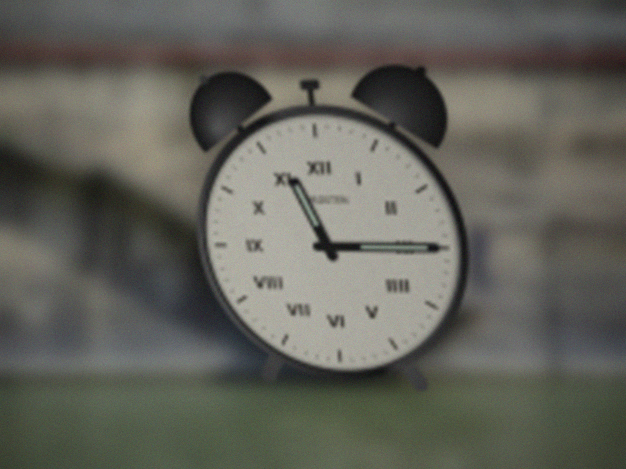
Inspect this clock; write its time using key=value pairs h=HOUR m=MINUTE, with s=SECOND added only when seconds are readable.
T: h=11 m=15
